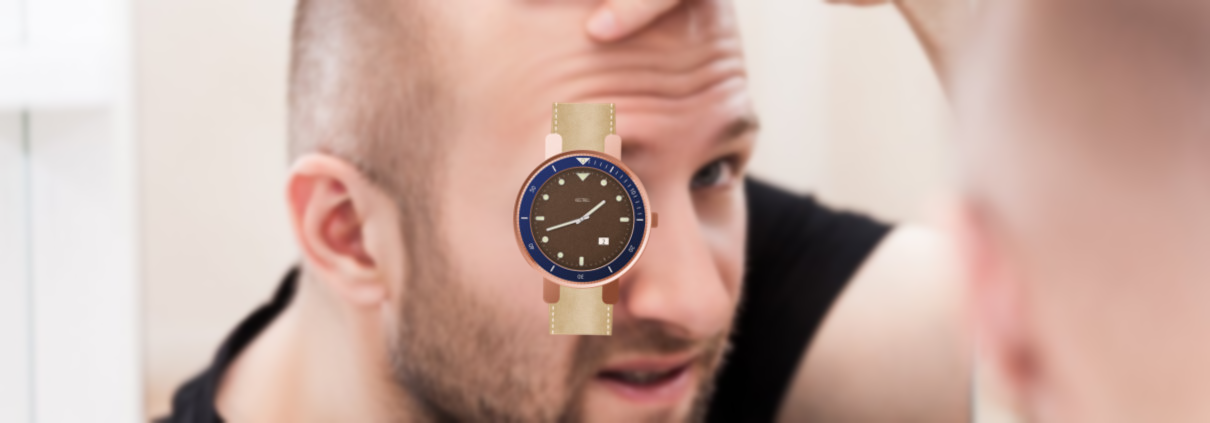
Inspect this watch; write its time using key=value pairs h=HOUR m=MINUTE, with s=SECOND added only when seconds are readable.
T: h=1 m=42
